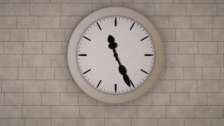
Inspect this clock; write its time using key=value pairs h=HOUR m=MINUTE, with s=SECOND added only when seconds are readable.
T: h=11 m=26
